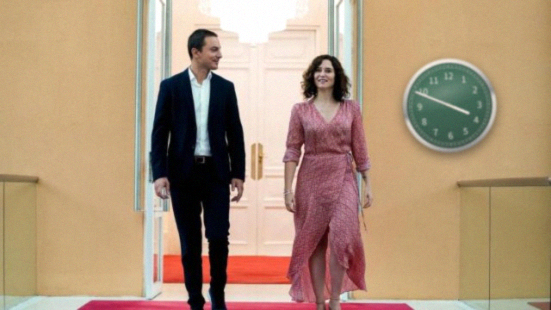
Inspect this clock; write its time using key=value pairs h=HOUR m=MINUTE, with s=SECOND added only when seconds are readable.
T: h=3 m=49
